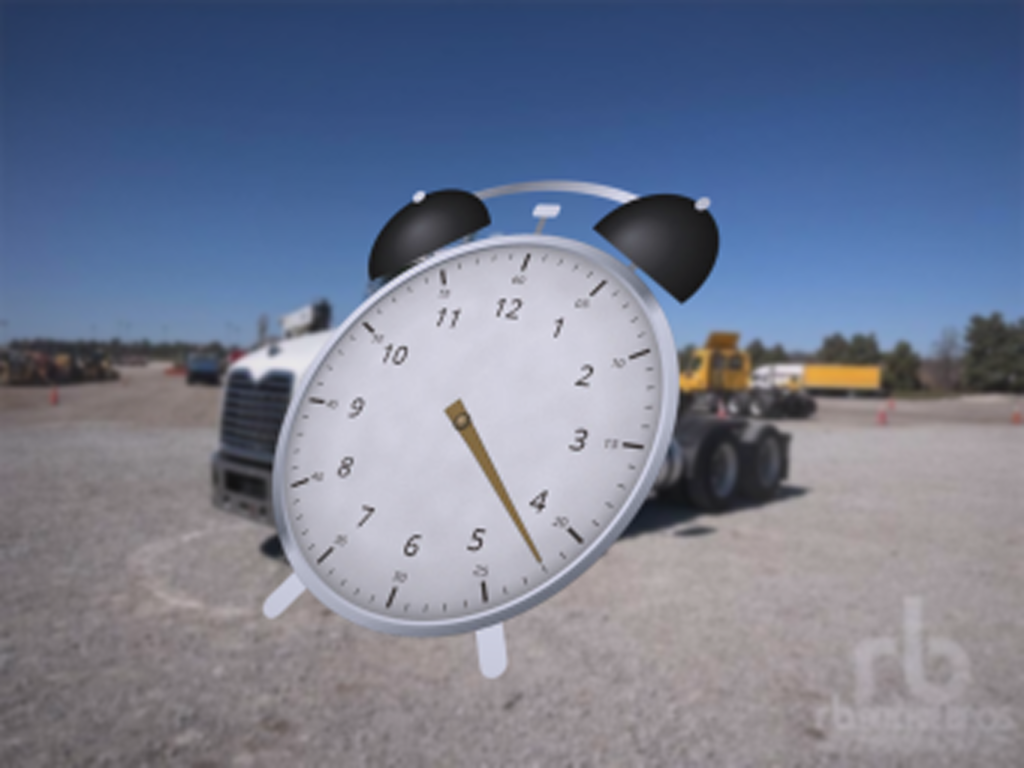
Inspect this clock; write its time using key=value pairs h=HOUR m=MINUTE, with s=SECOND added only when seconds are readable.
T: h=4 m=22
